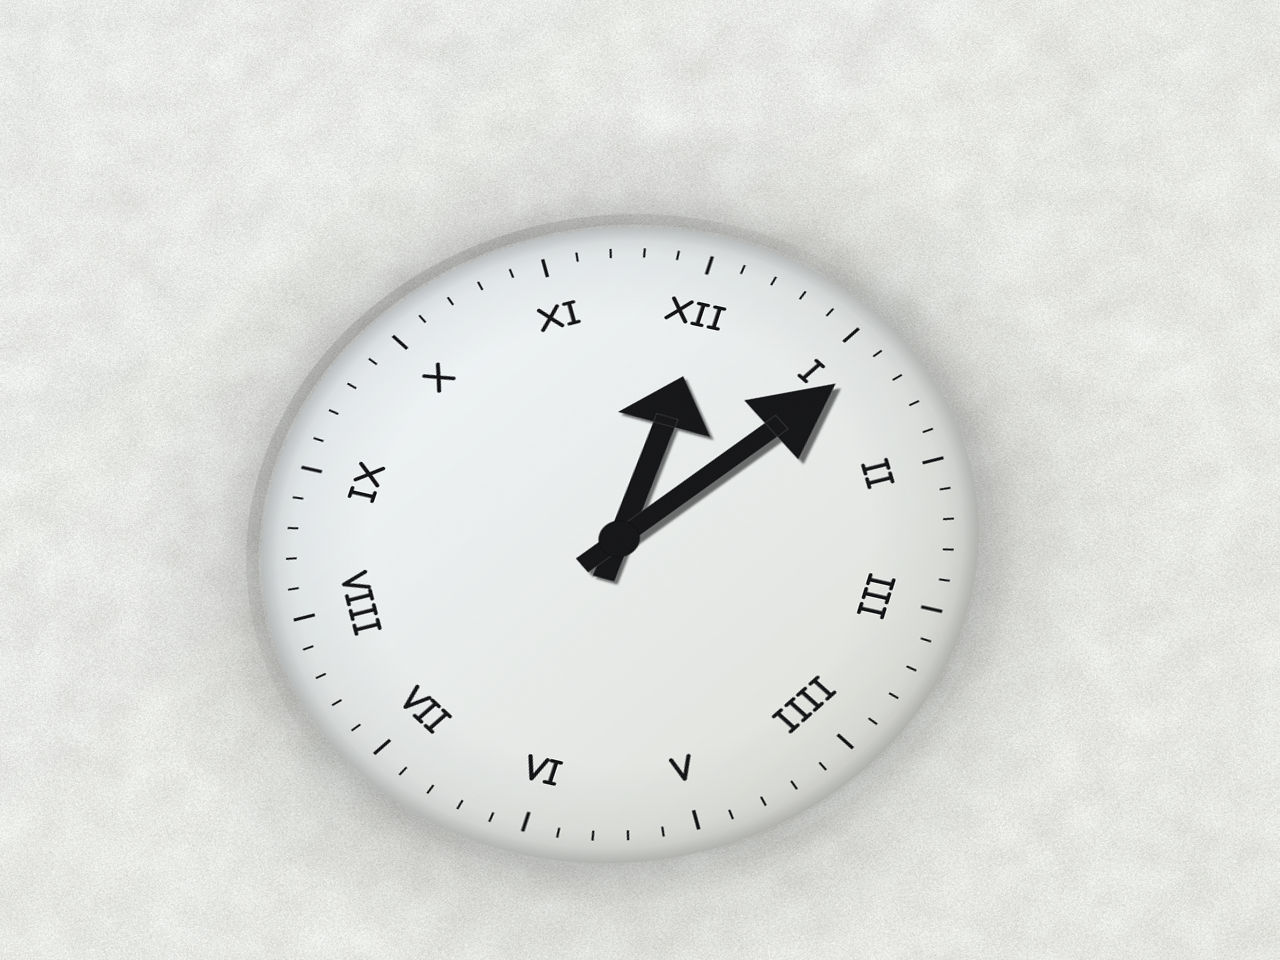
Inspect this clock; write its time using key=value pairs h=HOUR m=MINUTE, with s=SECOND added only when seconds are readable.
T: h=12 m=6
